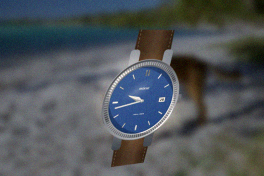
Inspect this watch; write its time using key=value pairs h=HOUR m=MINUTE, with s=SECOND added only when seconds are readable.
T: h=9 m=43
